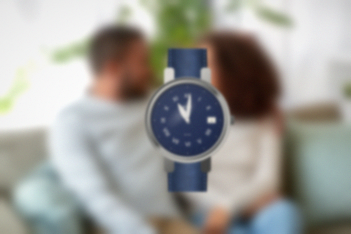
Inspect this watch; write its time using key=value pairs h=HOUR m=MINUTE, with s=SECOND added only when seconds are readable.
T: h=11 m=1
